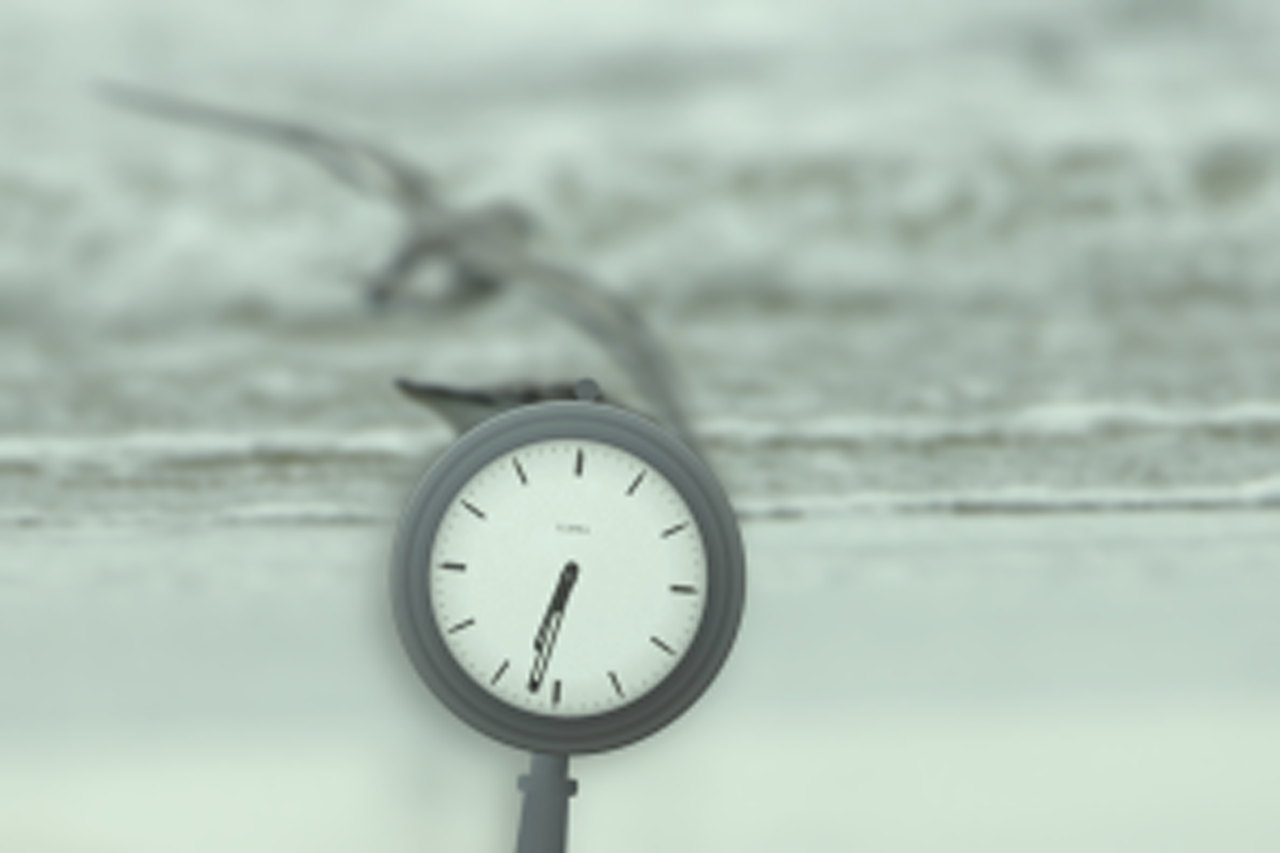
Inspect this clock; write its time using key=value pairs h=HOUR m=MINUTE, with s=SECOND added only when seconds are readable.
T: h=6 m=32
